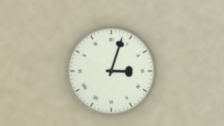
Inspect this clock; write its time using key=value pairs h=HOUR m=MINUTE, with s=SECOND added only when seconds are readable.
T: h=3 m=3
